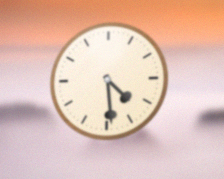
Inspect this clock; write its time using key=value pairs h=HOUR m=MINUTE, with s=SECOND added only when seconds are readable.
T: h=4 m=29
